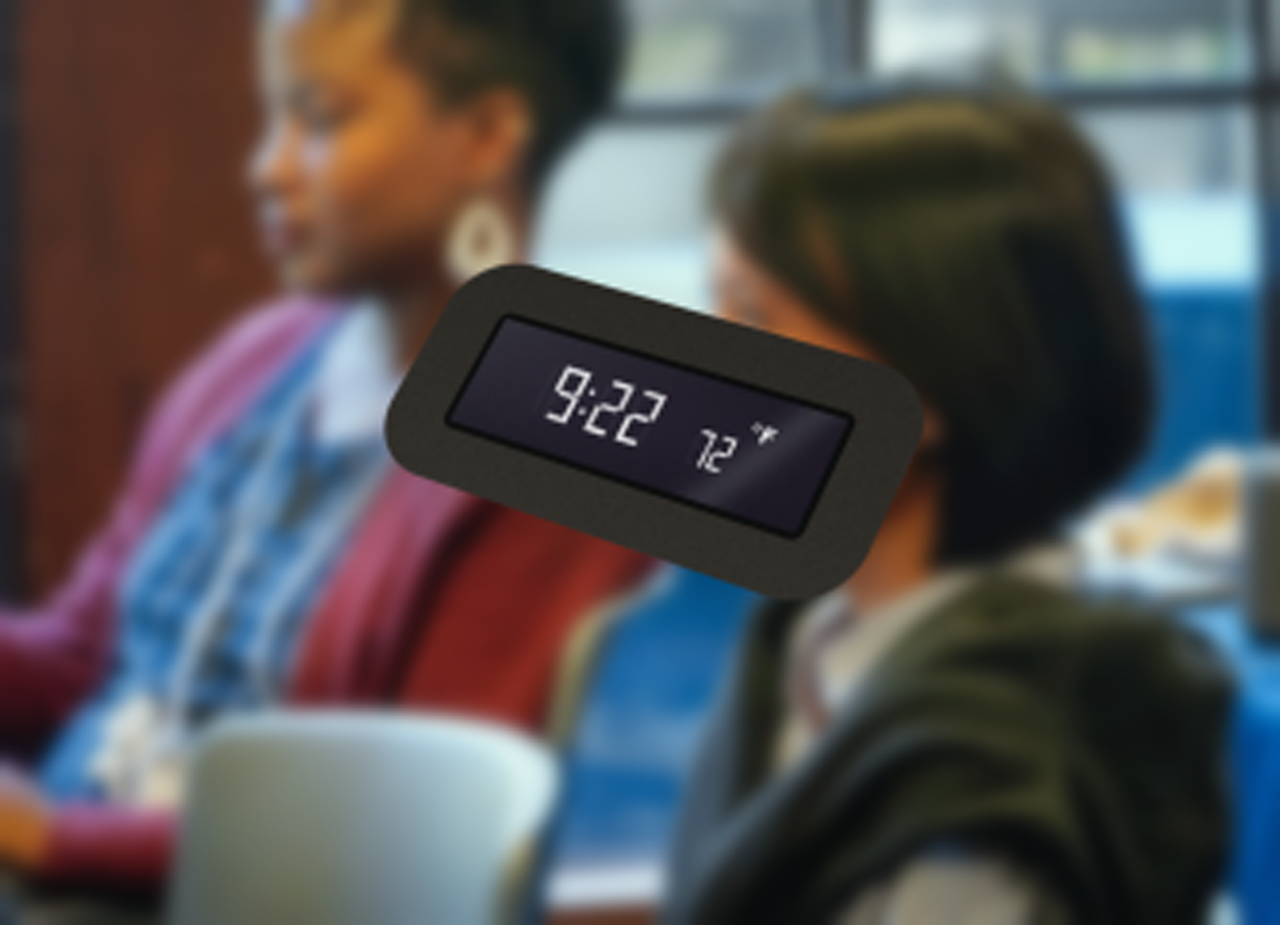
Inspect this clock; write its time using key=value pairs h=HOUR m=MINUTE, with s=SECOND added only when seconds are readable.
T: h=9 m=22
